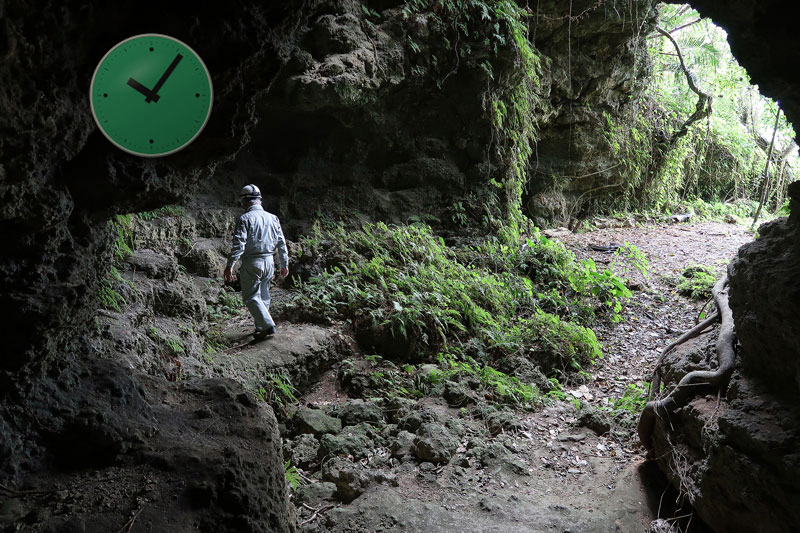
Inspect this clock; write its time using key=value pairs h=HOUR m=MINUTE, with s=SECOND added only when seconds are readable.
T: h=10 m=6
